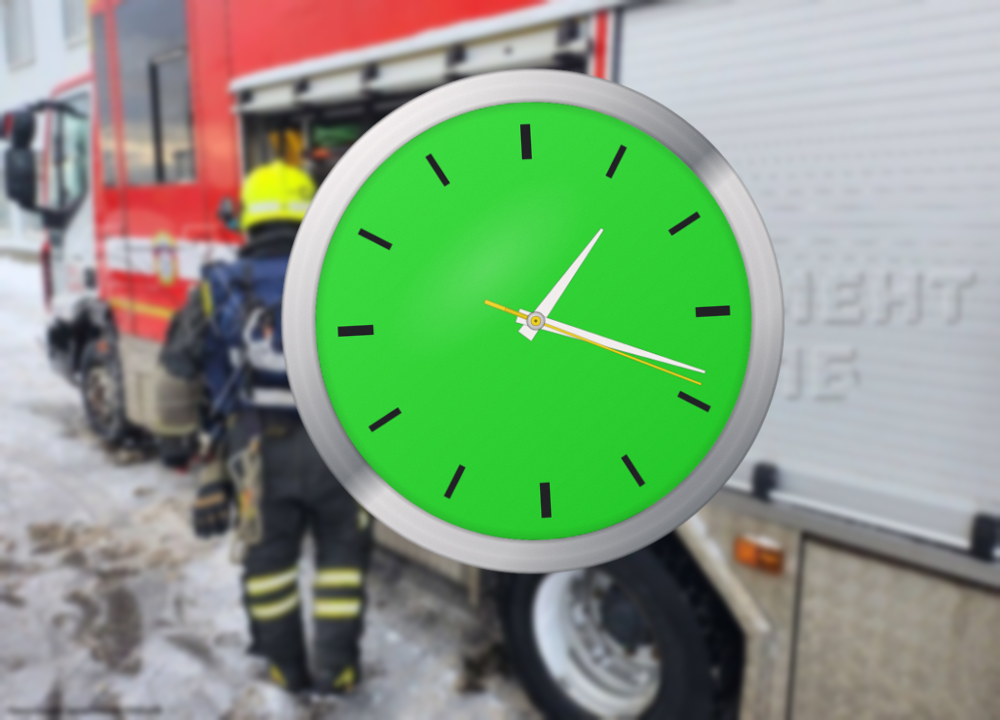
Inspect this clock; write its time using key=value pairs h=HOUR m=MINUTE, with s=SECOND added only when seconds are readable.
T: h=1 m=18 s=19
